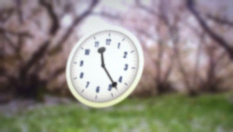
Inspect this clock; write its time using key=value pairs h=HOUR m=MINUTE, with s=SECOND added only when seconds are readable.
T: h=11 m=23
